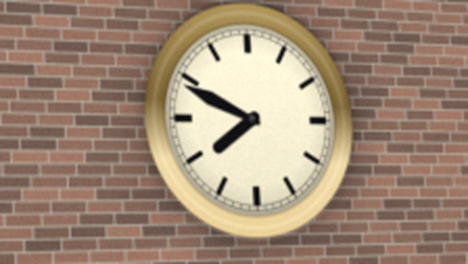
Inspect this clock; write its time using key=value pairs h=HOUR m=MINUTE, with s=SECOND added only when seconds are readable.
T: h=7 m=49
